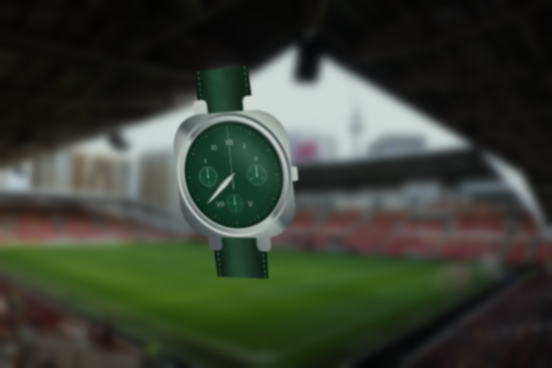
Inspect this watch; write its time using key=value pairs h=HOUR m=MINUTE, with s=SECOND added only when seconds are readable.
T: h=7 m=38
